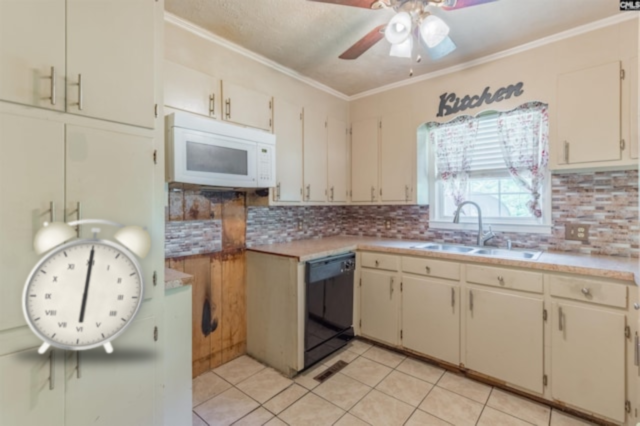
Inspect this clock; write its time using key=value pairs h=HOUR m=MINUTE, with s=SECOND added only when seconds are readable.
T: h=6 m=0
